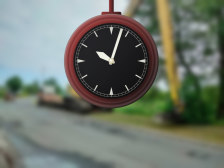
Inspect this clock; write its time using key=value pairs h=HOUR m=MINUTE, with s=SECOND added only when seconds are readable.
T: h=10 m=3
